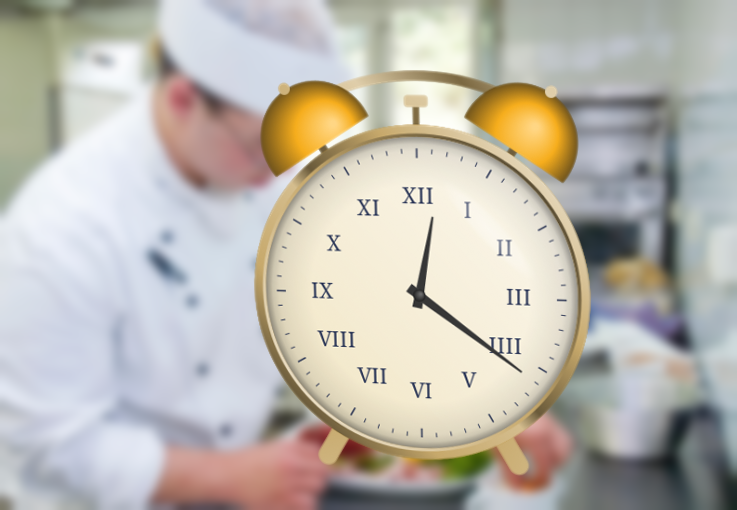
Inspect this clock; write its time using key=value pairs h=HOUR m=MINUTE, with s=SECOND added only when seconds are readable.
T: h=12 m=21
